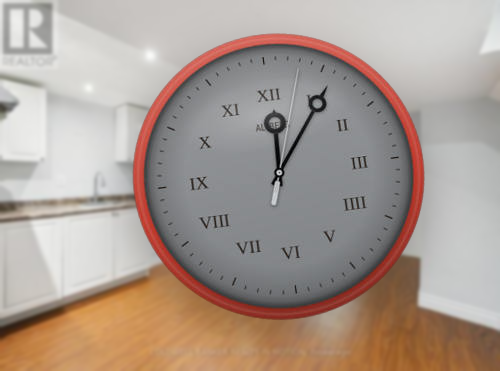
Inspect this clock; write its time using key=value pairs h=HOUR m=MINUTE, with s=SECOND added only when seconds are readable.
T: h=12 m=6 s=3
